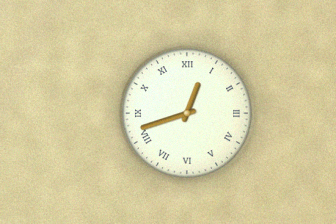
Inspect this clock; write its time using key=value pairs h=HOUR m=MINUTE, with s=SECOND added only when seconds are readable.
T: h=12 m=42
